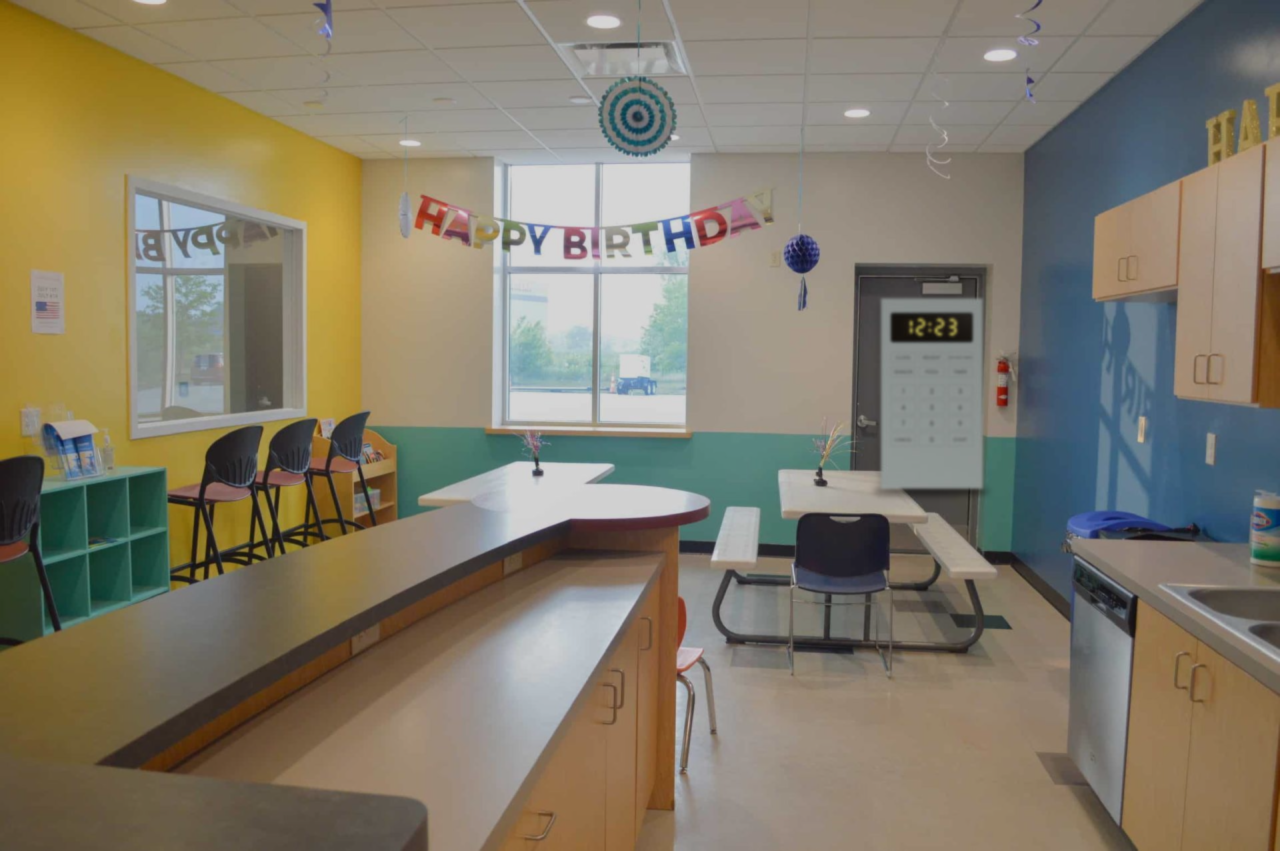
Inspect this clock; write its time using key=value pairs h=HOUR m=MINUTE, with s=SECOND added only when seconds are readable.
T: h=12 m=23
